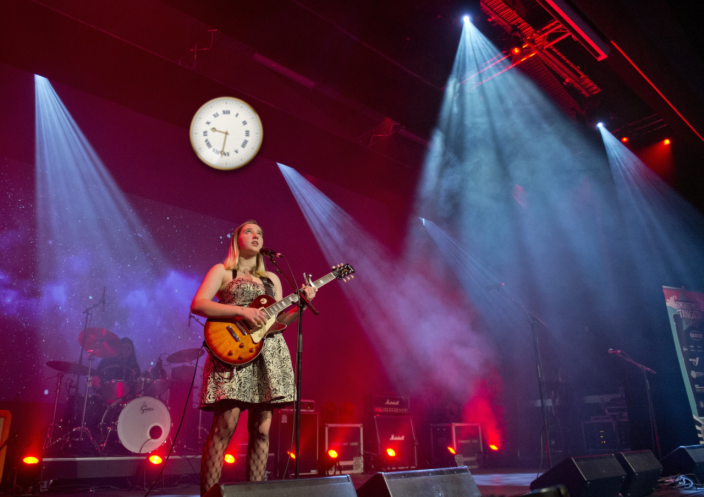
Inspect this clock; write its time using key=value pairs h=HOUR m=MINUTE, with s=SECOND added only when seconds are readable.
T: h=9 m=32
